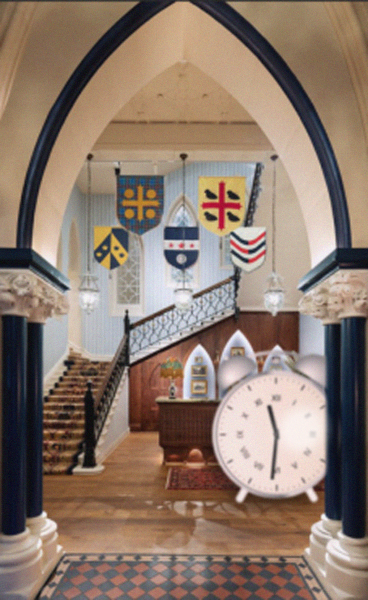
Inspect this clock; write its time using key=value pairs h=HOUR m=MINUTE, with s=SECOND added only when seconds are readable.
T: h=11 m=31
